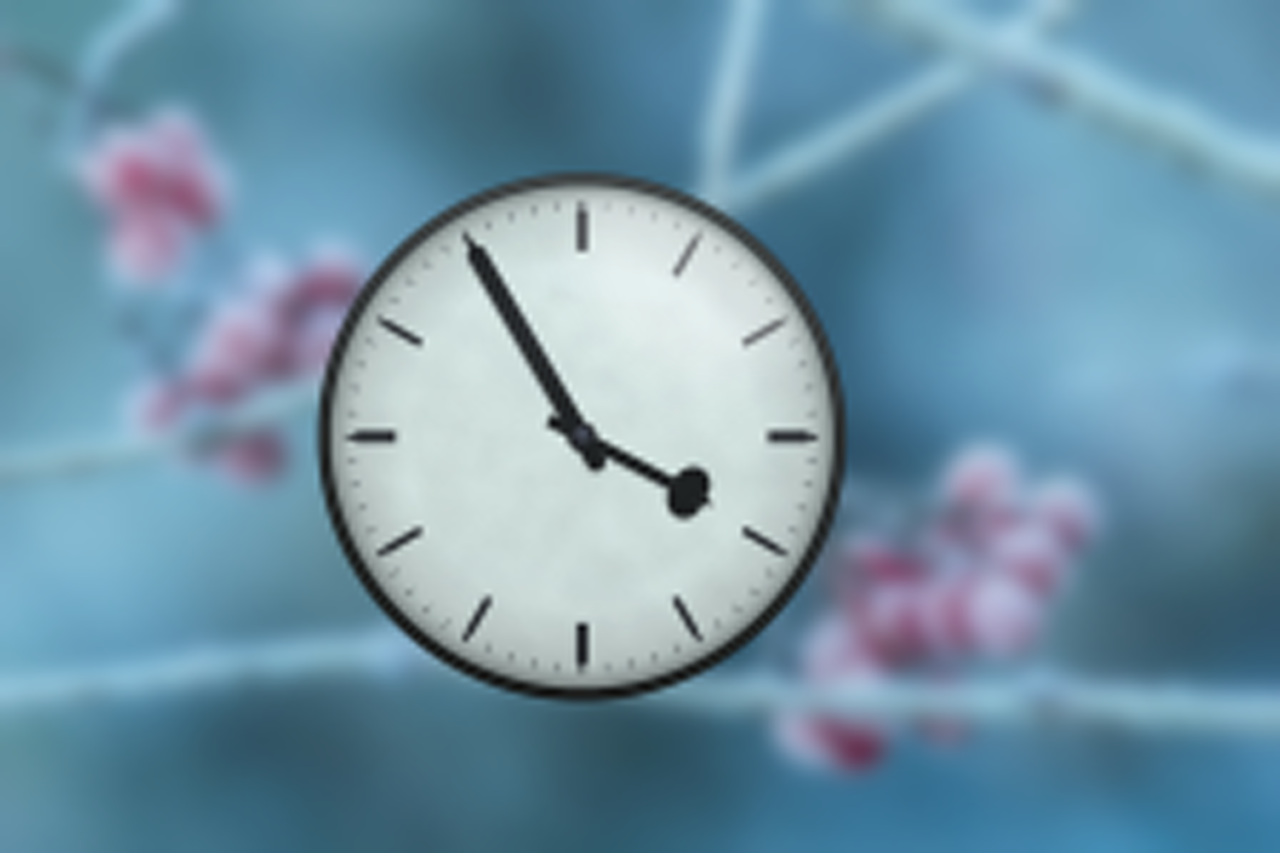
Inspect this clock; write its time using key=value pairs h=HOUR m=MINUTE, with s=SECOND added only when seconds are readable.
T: h=3 m=55
